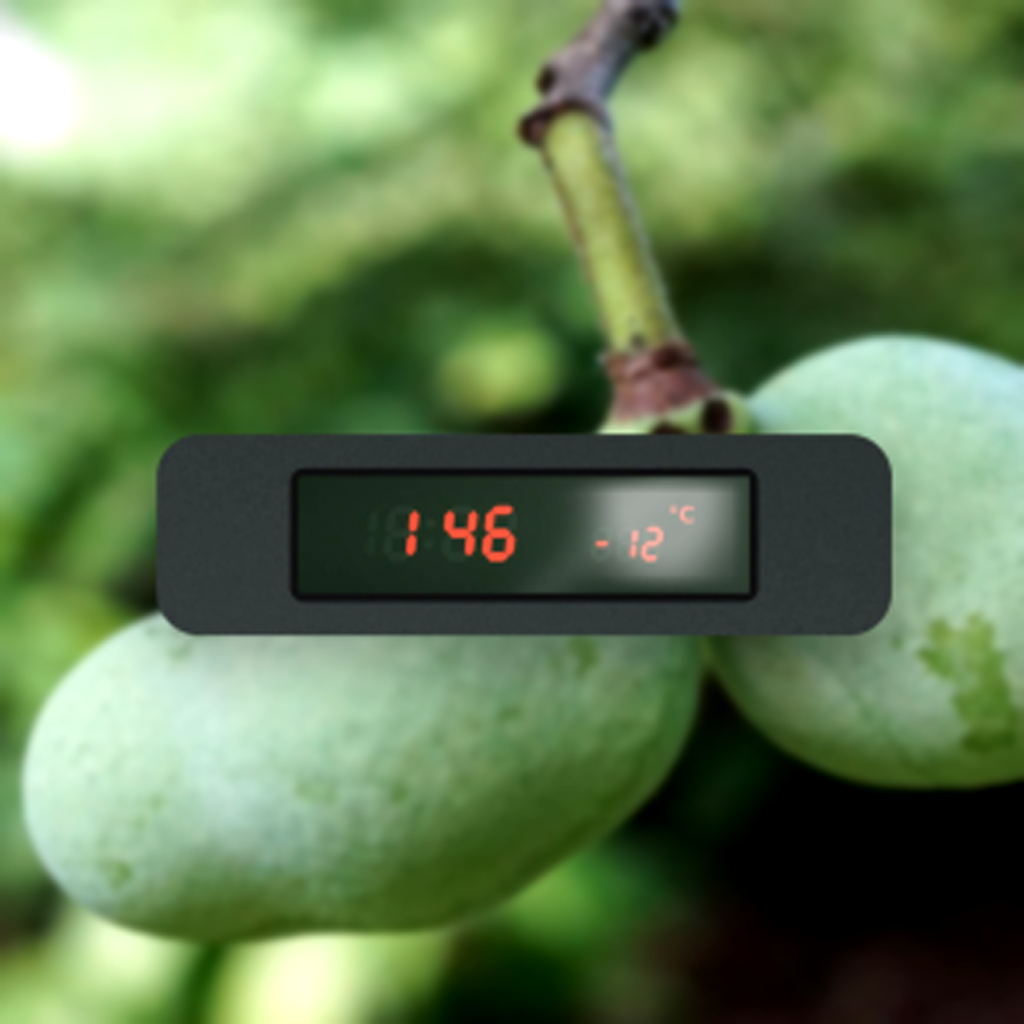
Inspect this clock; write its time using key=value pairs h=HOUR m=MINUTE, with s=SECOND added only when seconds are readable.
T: h=1 m=46
